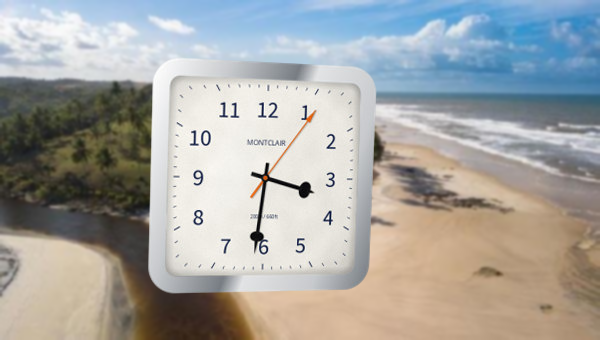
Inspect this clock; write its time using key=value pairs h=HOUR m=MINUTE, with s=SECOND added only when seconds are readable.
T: h=3 m=31 s=6
